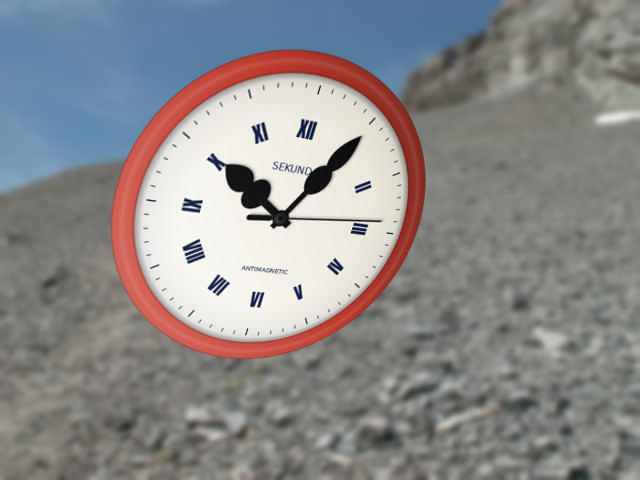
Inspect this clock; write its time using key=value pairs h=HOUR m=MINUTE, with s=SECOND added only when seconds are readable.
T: h=10 m=5 s=14
